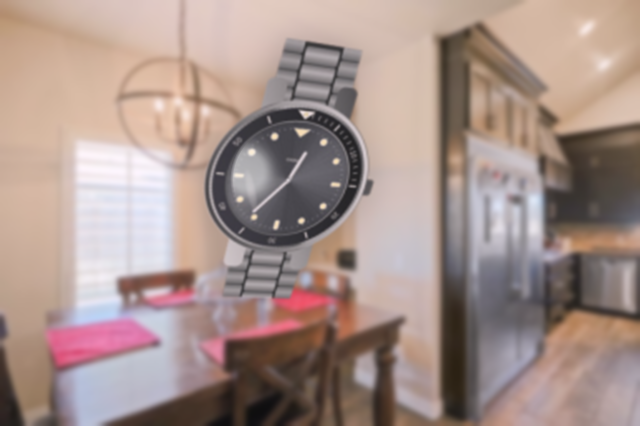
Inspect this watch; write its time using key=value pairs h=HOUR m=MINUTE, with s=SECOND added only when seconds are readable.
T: h=12 m=36
